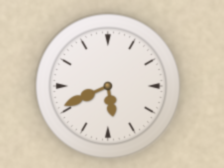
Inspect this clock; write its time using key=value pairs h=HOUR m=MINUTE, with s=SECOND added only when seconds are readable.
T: h=5 m=41
